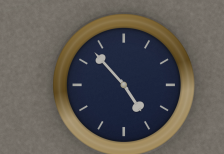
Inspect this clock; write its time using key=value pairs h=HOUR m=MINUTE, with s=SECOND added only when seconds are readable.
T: h=4 m=53
